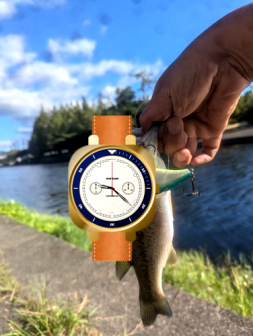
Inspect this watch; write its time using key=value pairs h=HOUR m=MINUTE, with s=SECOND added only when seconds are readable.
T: h=9 m=22
